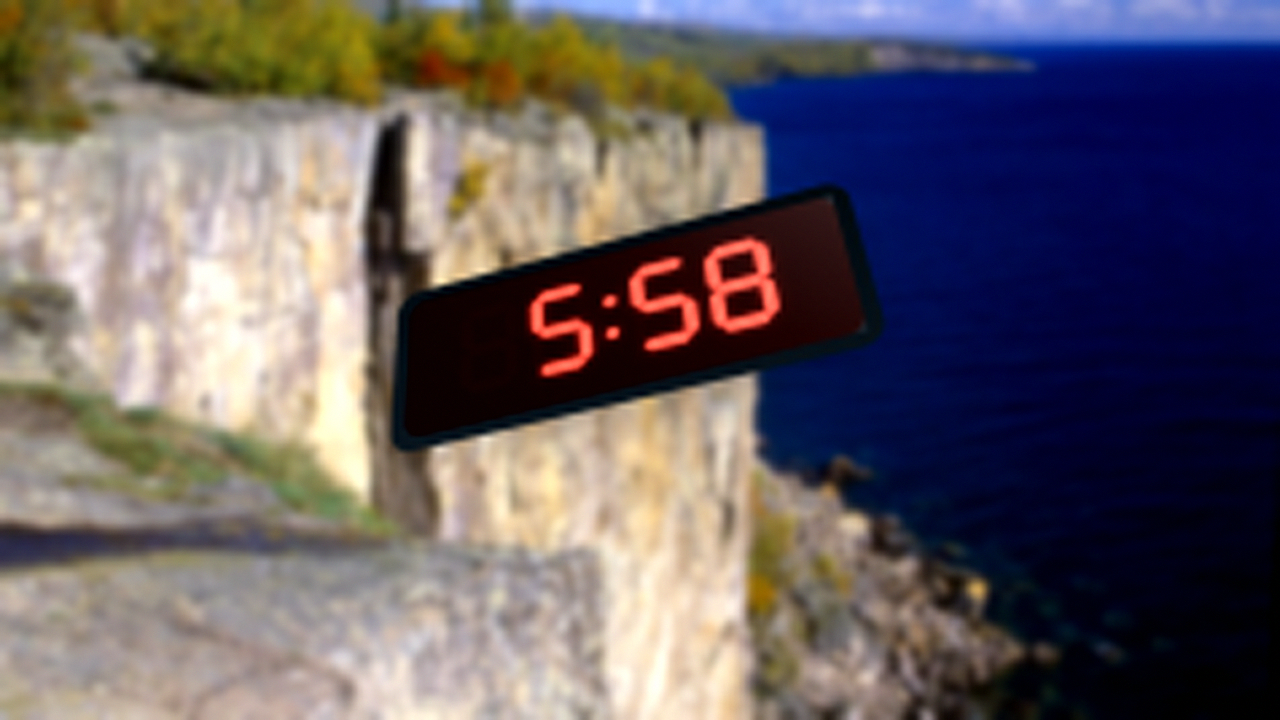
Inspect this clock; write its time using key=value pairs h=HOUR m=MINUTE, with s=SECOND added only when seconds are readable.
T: h=5 m=58
